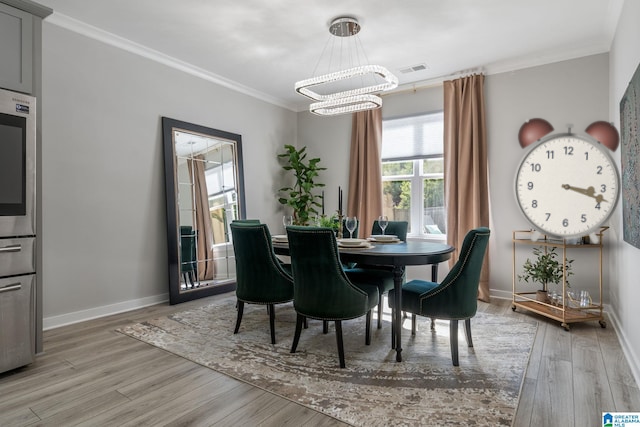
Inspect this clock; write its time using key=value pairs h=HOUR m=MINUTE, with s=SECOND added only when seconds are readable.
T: h=3 m=18
